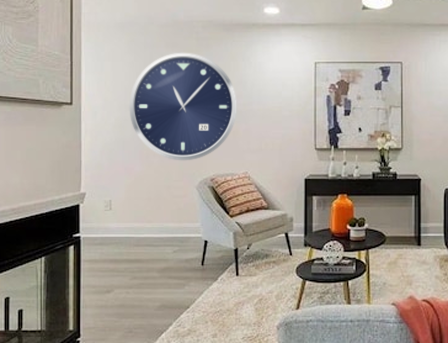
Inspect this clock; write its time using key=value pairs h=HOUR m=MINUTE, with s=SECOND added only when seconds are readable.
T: h=11 m=7
